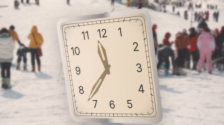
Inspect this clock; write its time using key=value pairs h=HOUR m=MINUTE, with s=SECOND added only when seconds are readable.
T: h=11 m=37
